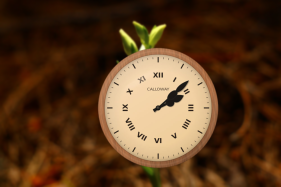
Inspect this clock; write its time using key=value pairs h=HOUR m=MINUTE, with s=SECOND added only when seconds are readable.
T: h=2 m=8
